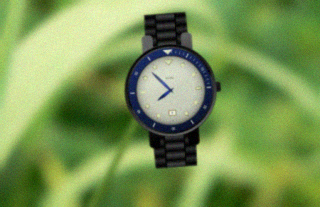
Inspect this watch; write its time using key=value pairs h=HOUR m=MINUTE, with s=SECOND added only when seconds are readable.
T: h=7 m=53
